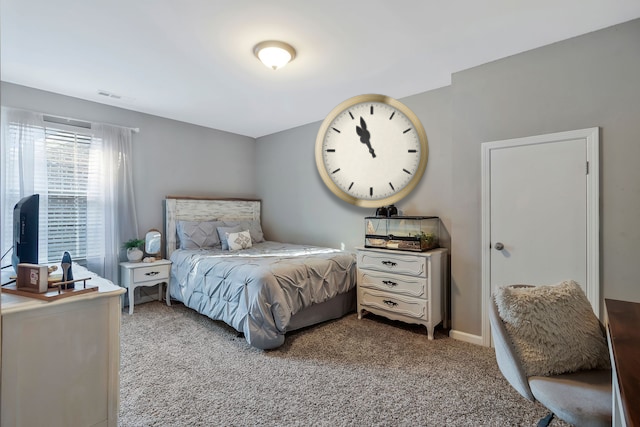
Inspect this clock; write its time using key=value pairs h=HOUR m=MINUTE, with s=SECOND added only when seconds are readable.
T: h=10 m=57
